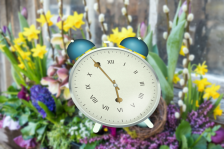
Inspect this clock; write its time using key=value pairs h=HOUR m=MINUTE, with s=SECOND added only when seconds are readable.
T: h=5 m=55
